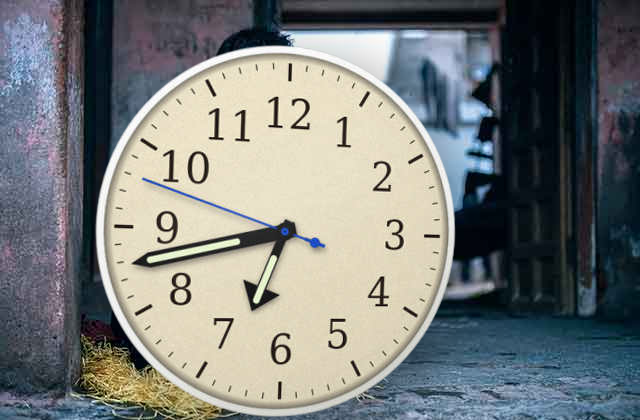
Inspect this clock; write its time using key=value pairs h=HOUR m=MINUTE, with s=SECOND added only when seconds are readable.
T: h=6 m=42 s=48
